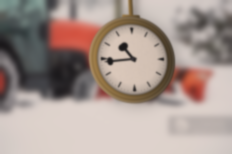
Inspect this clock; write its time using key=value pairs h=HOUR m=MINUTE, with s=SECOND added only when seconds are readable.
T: h=10 m=44
